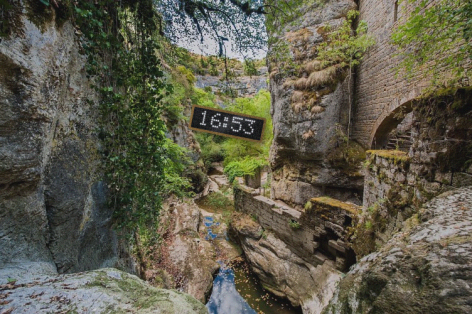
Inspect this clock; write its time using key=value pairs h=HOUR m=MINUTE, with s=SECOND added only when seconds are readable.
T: h=16 m=53
